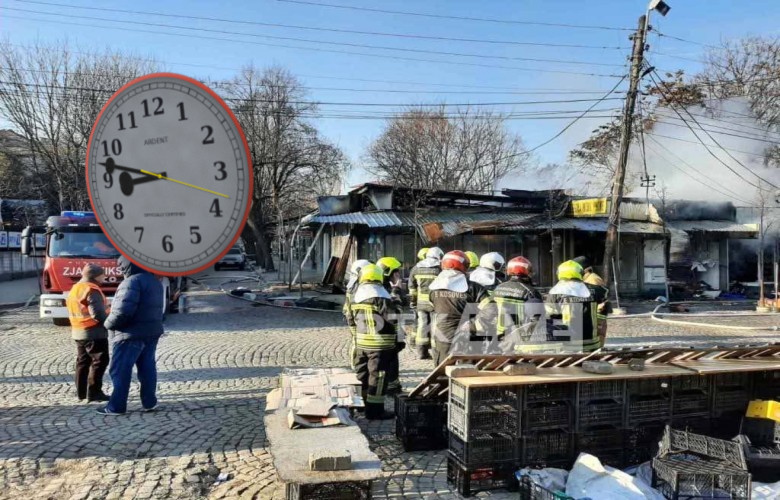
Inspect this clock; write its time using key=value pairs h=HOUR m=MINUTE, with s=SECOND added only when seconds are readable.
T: h=8 m=47 s=18
